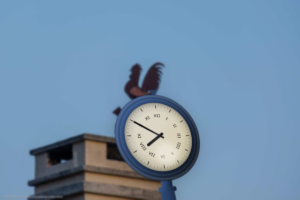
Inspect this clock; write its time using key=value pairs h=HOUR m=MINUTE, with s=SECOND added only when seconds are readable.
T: h=7 m=50
